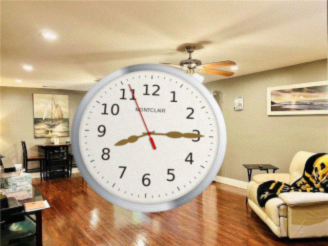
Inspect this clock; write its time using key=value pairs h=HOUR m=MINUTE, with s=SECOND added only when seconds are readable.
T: h=8 m=14 s=56
